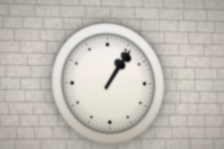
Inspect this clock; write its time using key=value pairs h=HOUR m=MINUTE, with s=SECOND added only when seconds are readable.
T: h=1 m=6
